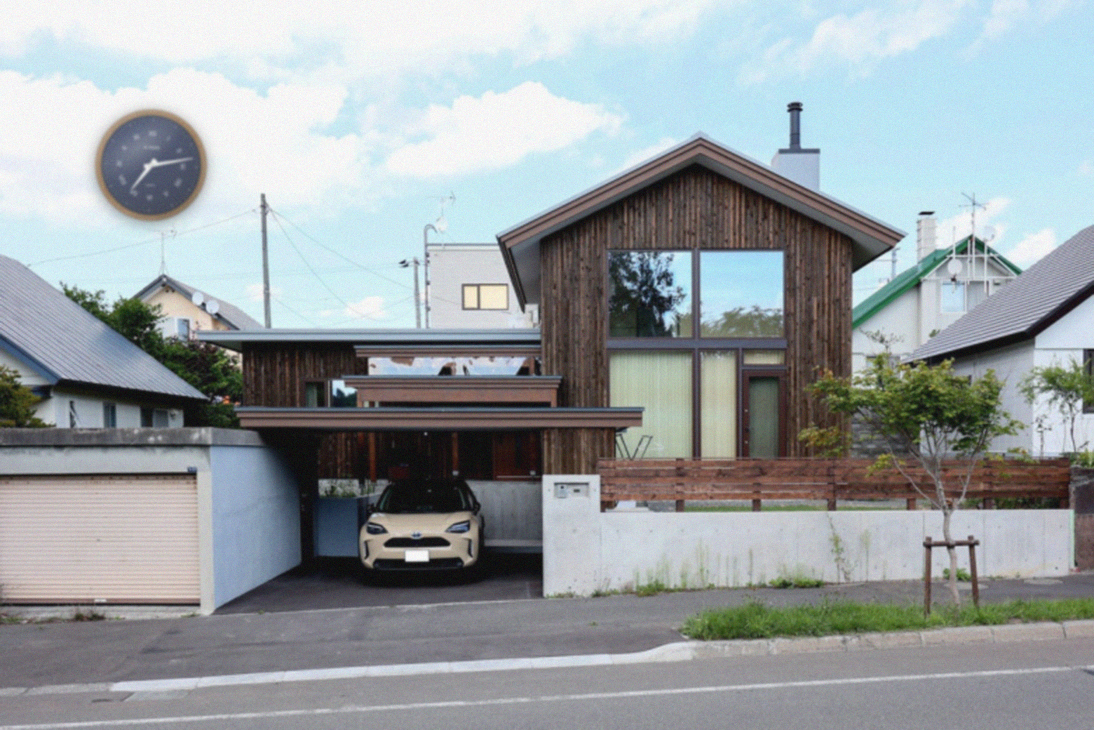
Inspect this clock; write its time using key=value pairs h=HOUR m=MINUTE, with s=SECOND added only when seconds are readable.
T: h=7 m=13
